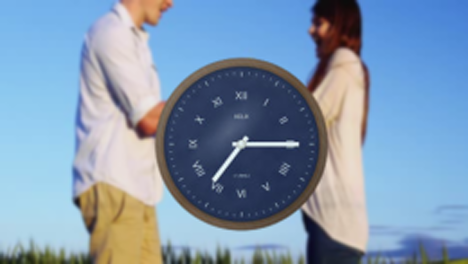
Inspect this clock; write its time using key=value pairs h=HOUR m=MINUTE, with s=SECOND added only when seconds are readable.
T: h=7 m=15
